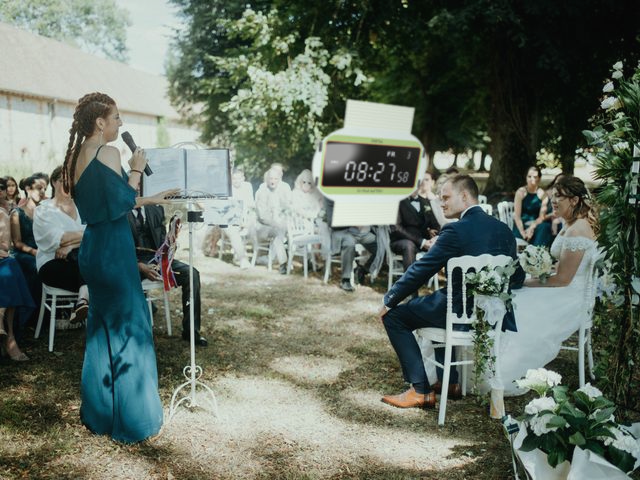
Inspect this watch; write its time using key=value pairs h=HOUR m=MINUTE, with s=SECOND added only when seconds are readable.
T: h=8 m=27 s=58
